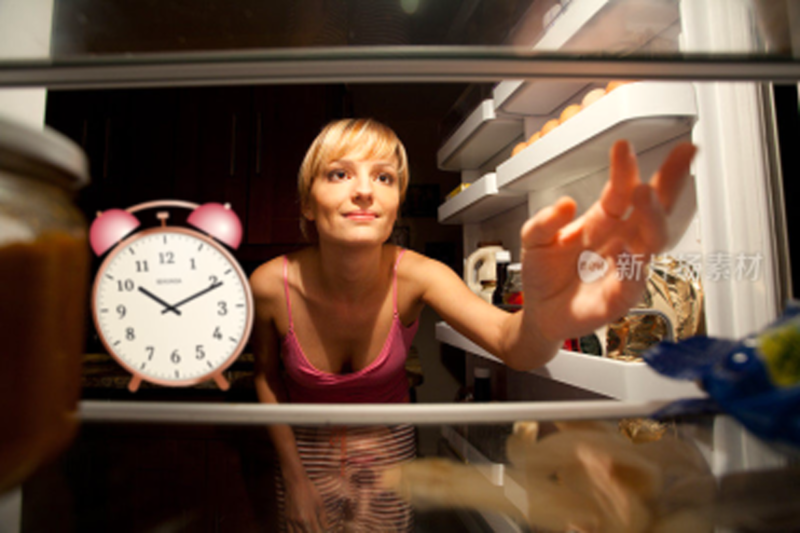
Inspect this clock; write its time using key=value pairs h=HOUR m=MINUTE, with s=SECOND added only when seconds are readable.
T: h=10 m=11
